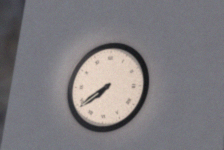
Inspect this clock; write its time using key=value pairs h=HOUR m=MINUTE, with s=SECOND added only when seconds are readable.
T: h=7 m=39
